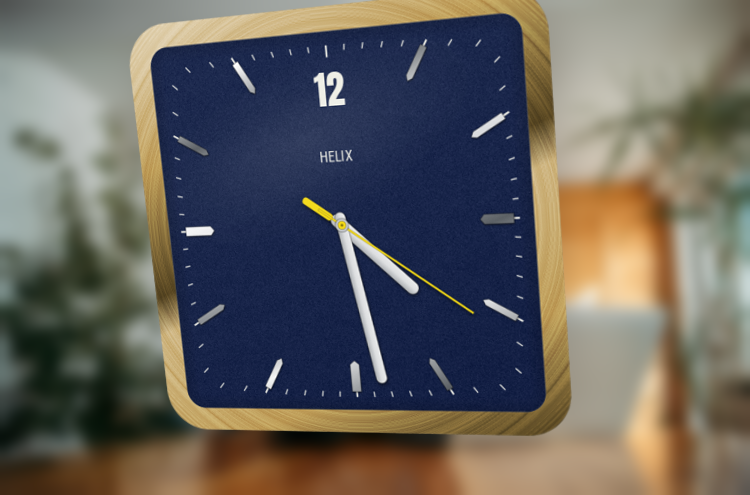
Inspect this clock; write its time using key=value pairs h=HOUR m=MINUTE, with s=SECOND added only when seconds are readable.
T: h=4 m=28 s=21
